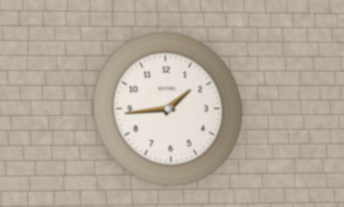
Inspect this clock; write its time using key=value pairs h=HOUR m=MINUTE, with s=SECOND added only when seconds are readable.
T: h=1 m=44
